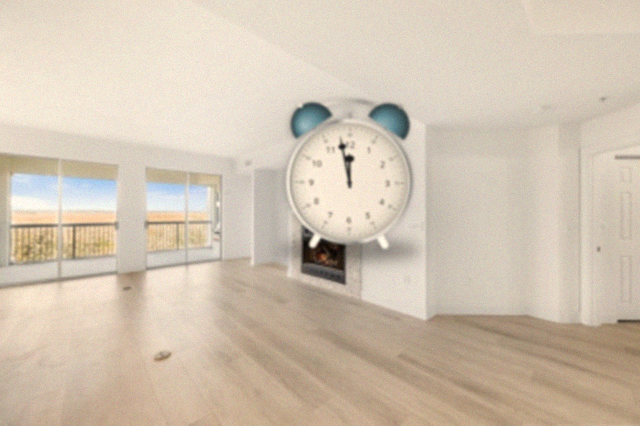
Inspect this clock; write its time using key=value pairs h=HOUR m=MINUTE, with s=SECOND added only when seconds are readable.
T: h=11 m=58
